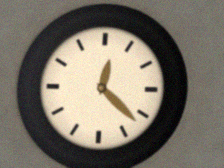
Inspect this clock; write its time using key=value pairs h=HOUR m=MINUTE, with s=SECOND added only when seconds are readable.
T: h=12 m=22
